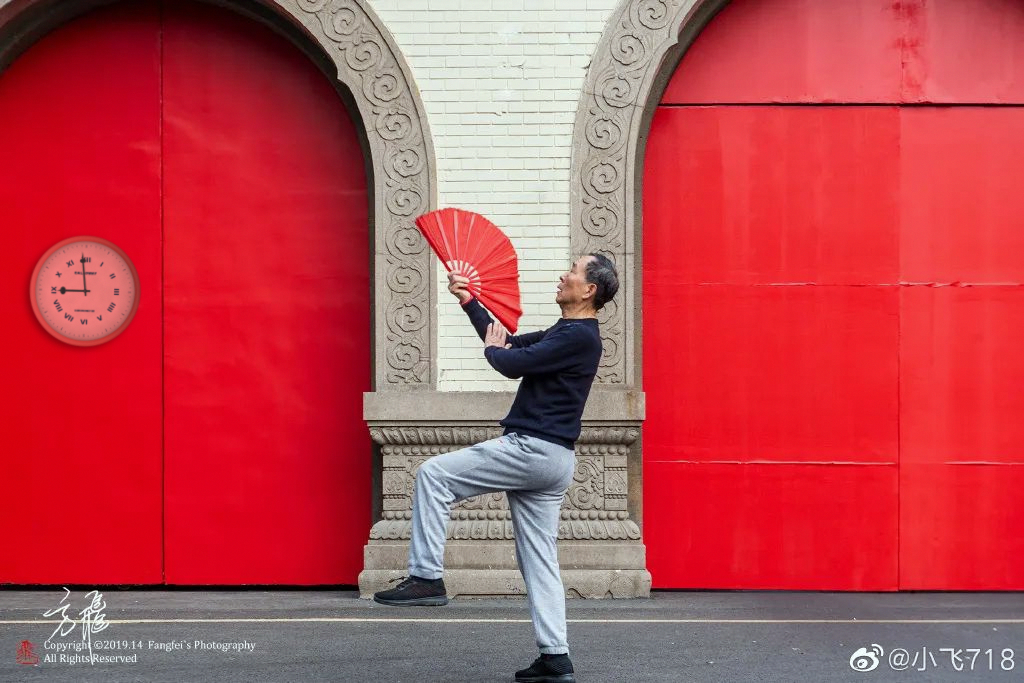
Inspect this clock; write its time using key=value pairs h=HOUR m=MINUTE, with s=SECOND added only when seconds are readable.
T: h=8 m=59
